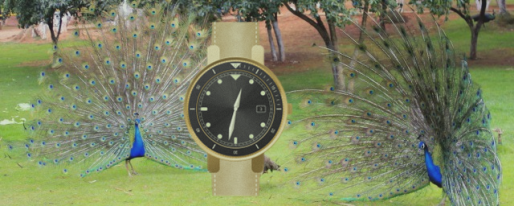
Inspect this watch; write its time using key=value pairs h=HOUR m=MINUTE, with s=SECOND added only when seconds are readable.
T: h=12 m=32
